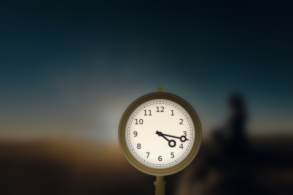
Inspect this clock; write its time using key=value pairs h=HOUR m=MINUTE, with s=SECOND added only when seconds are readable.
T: h=4 m=17
